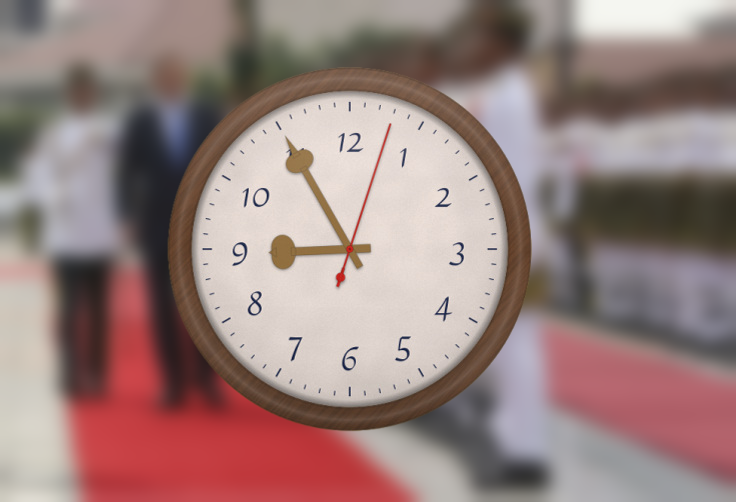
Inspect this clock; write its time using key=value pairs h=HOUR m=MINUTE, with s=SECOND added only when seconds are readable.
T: h=8 m=55 s=3
